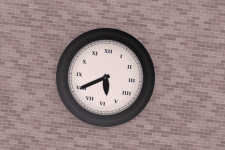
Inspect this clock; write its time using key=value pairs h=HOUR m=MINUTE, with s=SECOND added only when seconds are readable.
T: h=5 m=40
